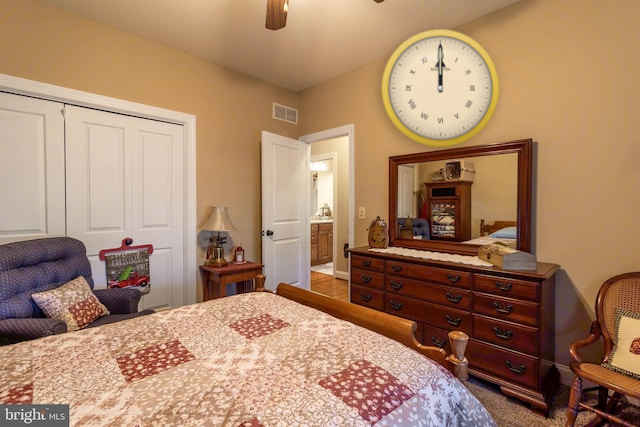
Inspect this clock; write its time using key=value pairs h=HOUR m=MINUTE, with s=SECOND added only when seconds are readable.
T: h=12 m=0
